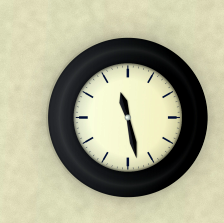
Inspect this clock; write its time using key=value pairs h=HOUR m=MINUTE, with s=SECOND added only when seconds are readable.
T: h=11 m=28
